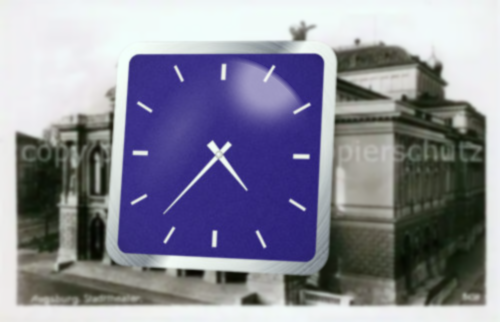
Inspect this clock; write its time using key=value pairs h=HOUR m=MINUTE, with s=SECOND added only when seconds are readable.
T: h=4 m=37
